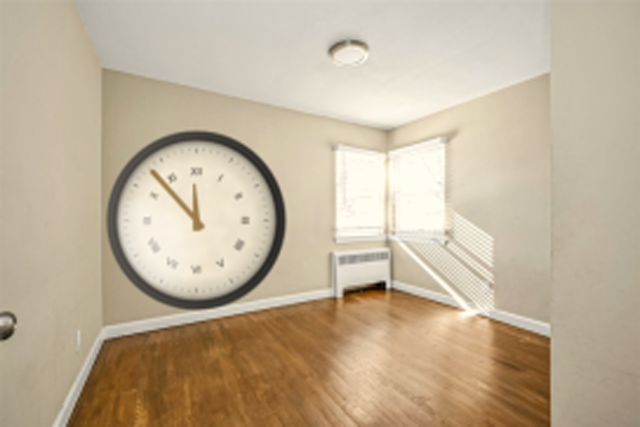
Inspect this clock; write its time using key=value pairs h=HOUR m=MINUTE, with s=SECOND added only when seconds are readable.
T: h=11 m=53
